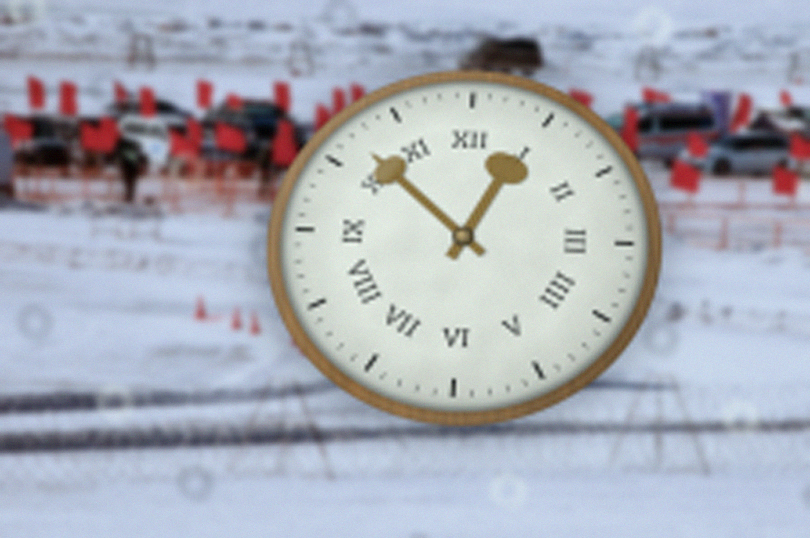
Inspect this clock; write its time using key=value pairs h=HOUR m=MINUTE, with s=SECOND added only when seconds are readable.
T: h=12 m=52
